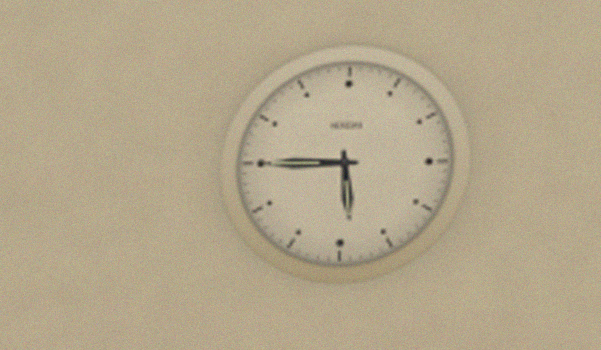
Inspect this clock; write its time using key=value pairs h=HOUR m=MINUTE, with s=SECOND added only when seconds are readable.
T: h=5 m=45
